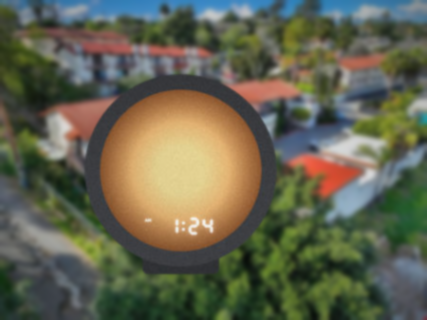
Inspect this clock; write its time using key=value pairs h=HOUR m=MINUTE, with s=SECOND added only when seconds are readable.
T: h=1 m=24
